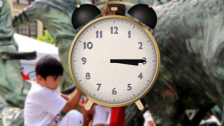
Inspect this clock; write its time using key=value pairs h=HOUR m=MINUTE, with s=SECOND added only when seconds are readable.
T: h=3 m=15
